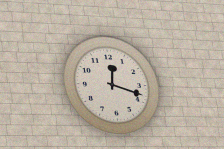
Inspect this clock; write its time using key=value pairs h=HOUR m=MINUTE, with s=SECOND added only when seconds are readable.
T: h=12 m=18
